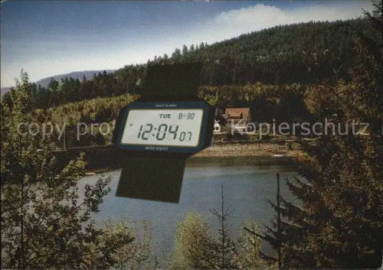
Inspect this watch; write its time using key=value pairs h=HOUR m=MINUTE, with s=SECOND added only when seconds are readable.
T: h=12 m=4 s=7
